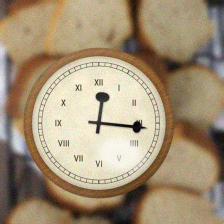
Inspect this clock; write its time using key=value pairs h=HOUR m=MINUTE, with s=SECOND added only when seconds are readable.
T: h=12 m=16
